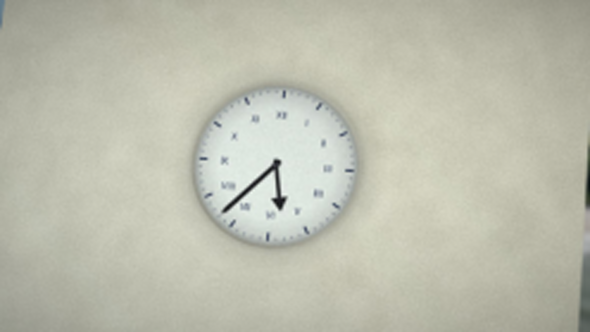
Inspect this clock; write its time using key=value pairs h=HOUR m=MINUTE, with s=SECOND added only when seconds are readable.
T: h=5 m=37
